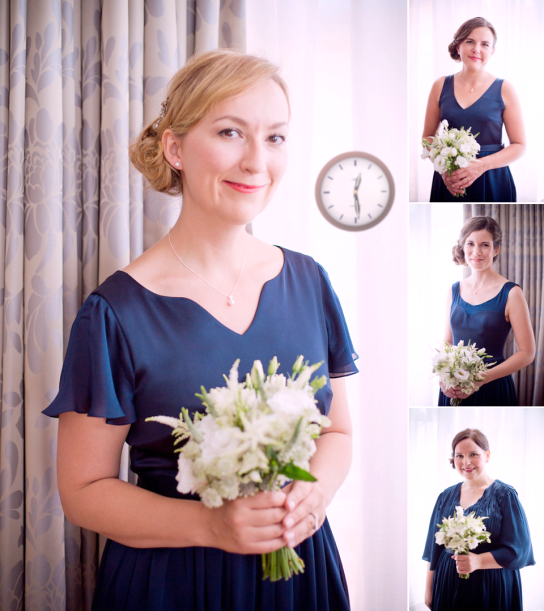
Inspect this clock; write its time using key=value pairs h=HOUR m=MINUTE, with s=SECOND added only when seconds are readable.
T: h=12 m=29
